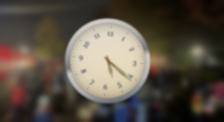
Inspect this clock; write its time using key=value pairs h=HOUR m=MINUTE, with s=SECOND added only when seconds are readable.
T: h=5 m=21
